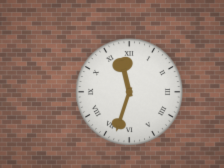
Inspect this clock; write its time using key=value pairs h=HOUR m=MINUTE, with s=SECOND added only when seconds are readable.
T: h=11 m=33
